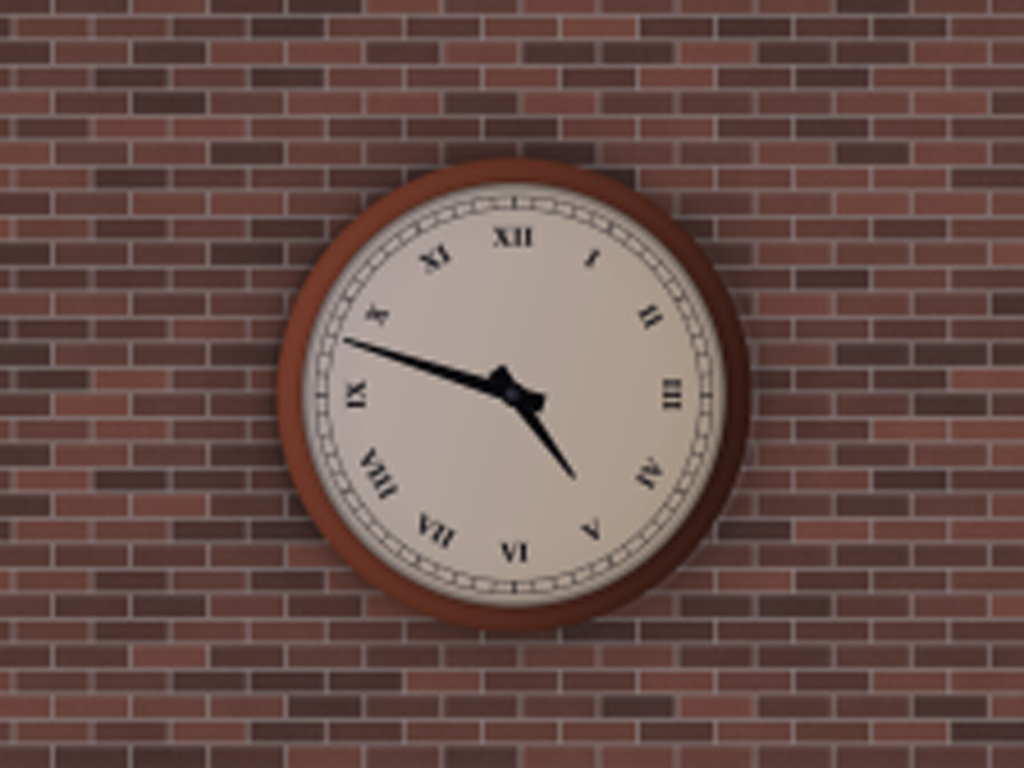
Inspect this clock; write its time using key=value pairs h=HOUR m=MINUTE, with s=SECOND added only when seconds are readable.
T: h=4 m=48
